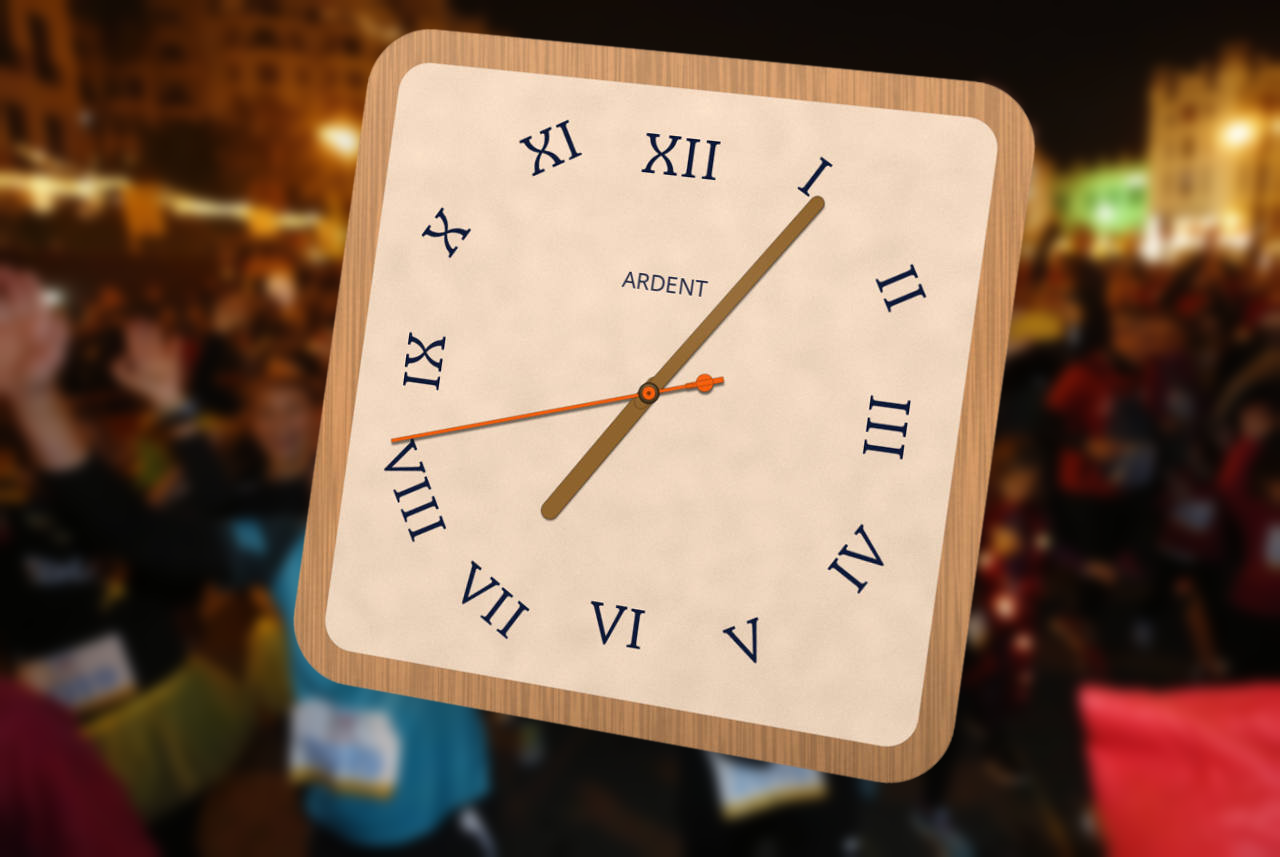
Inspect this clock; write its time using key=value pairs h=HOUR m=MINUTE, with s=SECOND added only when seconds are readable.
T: h=7 m=5 s=42
